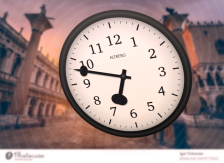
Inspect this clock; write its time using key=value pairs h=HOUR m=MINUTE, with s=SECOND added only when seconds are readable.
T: h=6 m=48
